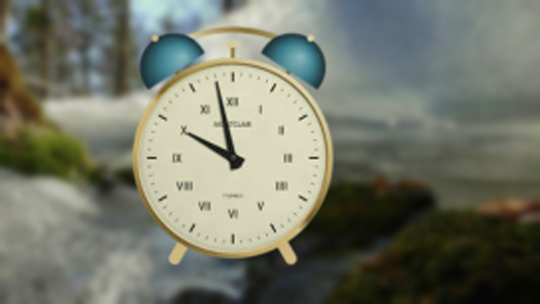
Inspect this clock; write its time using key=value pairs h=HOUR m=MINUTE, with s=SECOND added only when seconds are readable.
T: h=9 m=58
